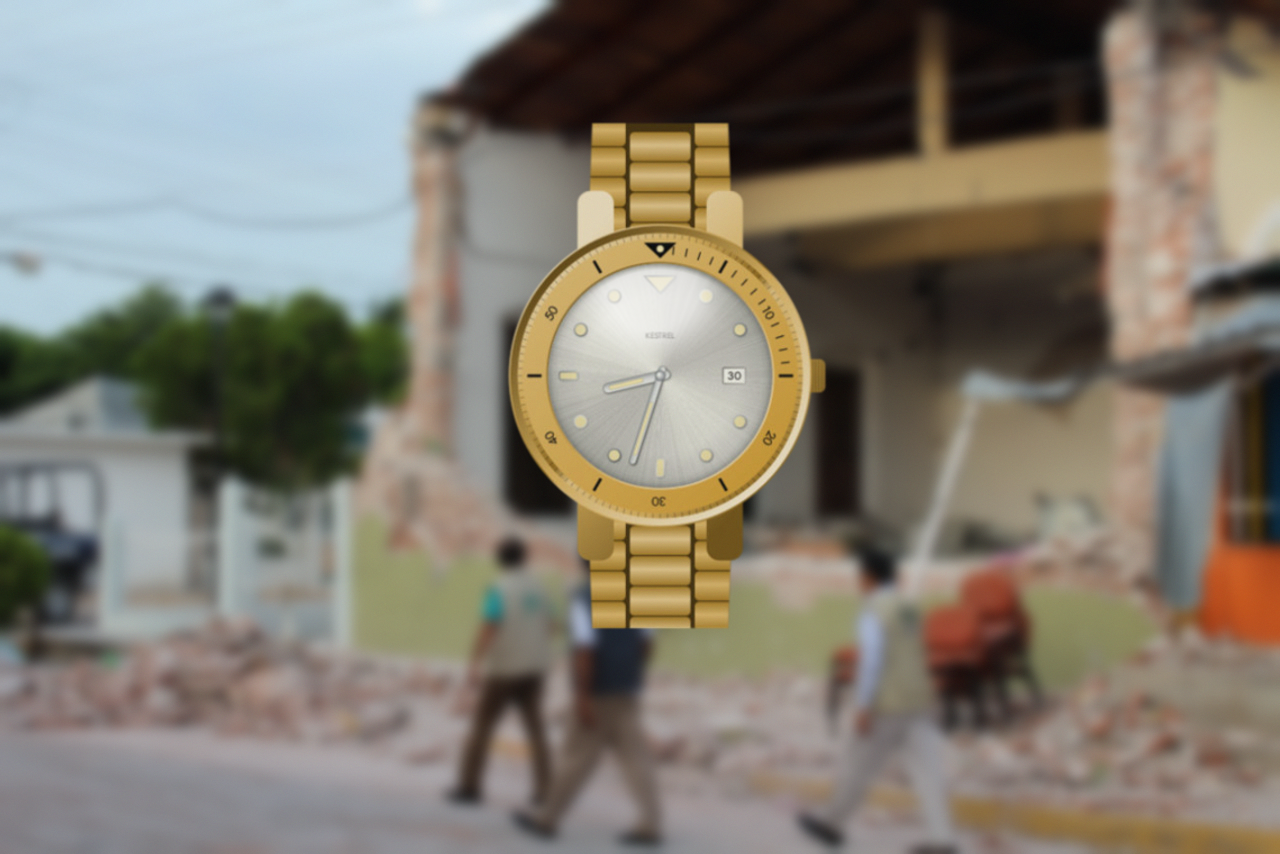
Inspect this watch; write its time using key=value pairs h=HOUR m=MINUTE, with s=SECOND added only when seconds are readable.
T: h=8 m=33
